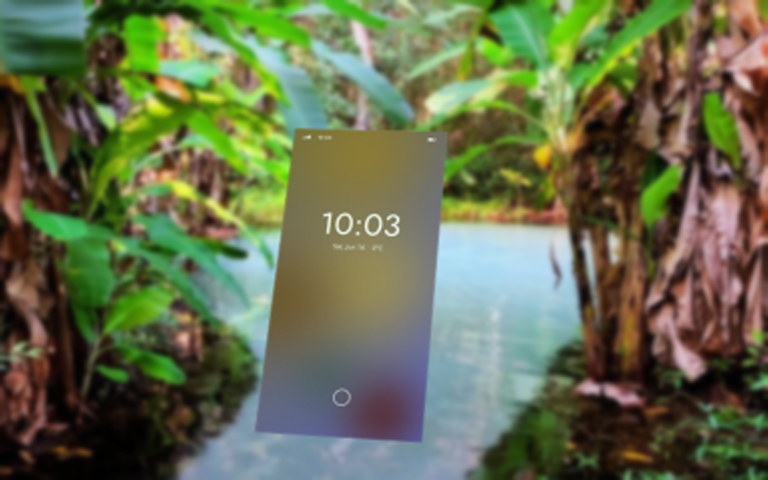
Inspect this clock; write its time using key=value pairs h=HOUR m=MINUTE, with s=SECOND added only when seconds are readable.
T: h=10 m=3
